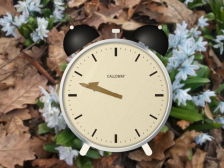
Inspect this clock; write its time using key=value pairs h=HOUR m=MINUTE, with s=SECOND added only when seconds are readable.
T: h=9 m=48
